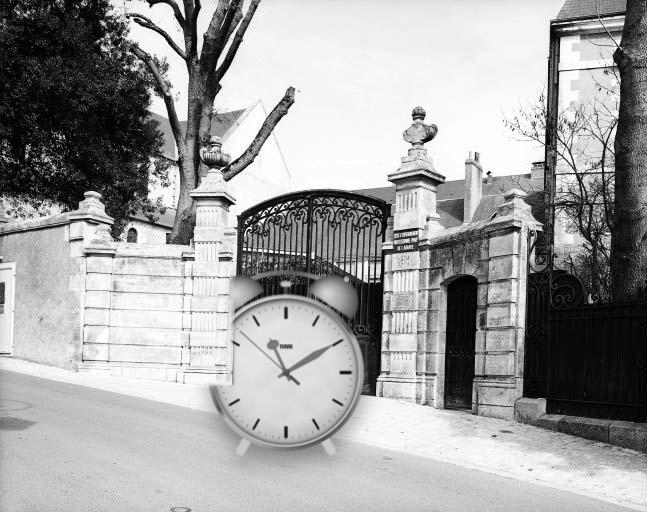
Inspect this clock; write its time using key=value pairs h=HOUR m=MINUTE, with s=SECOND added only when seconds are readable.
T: h=11 m=9 s=52
